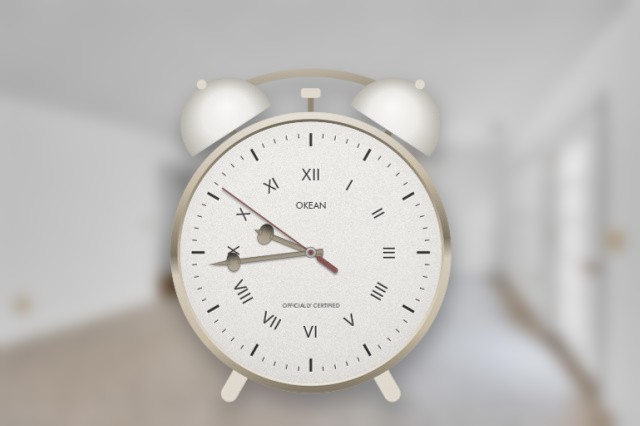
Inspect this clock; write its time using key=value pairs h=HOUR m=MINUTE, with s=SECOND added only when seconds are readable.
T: h=9 m=43 s=51
